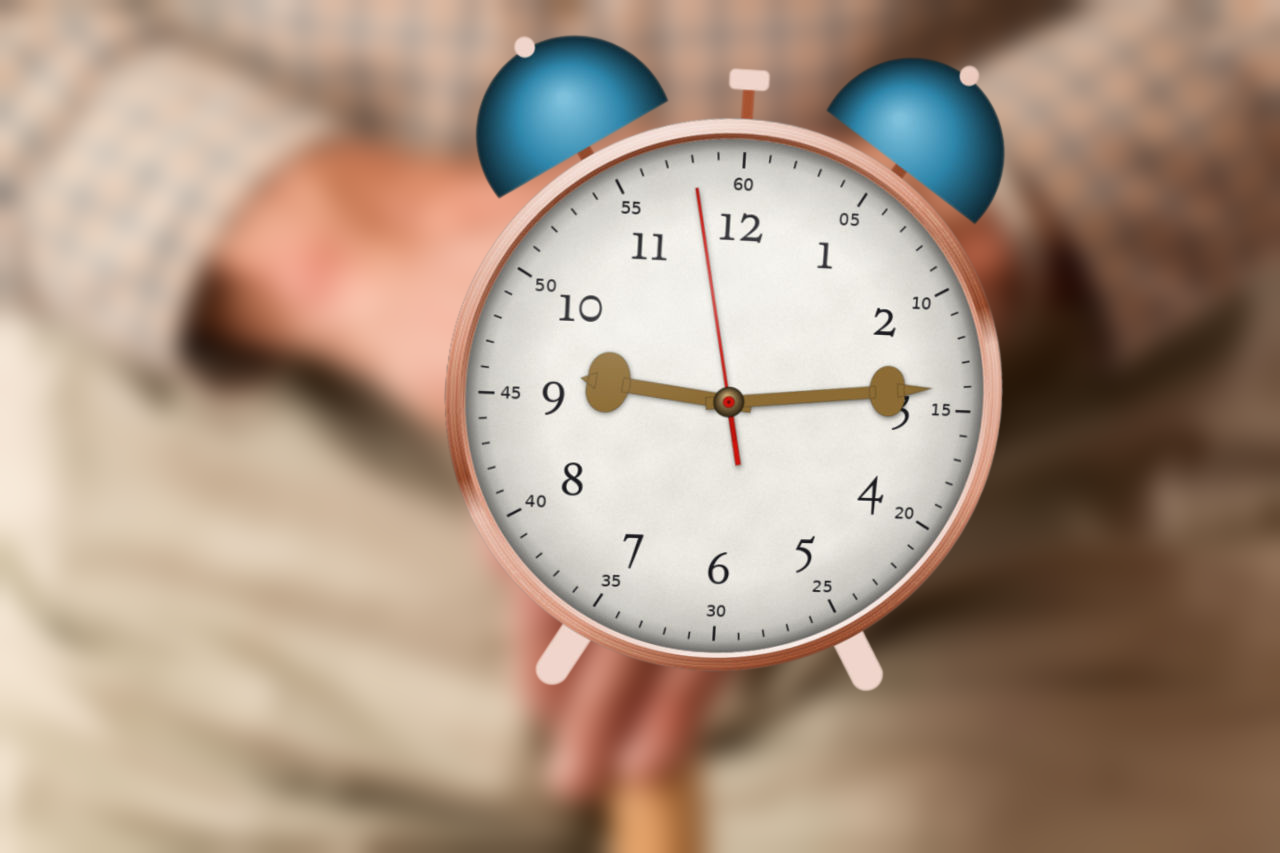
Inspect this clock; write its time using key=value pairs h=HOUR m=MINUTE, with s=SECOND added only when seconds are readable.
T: h=9 m=13 s=58
